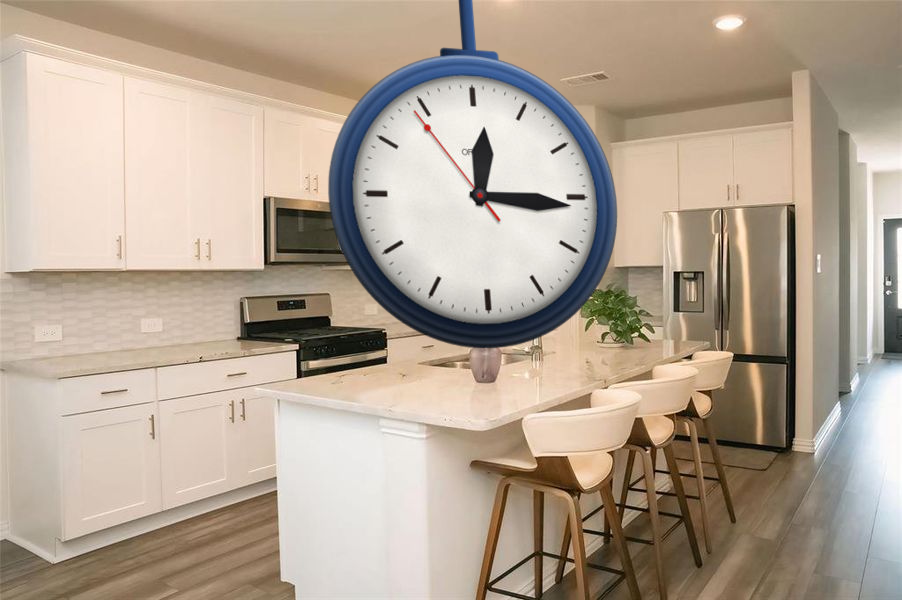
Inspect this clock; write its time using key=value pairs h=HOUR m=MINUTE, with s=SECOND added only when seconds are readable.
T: h=12 m=15 s=54
